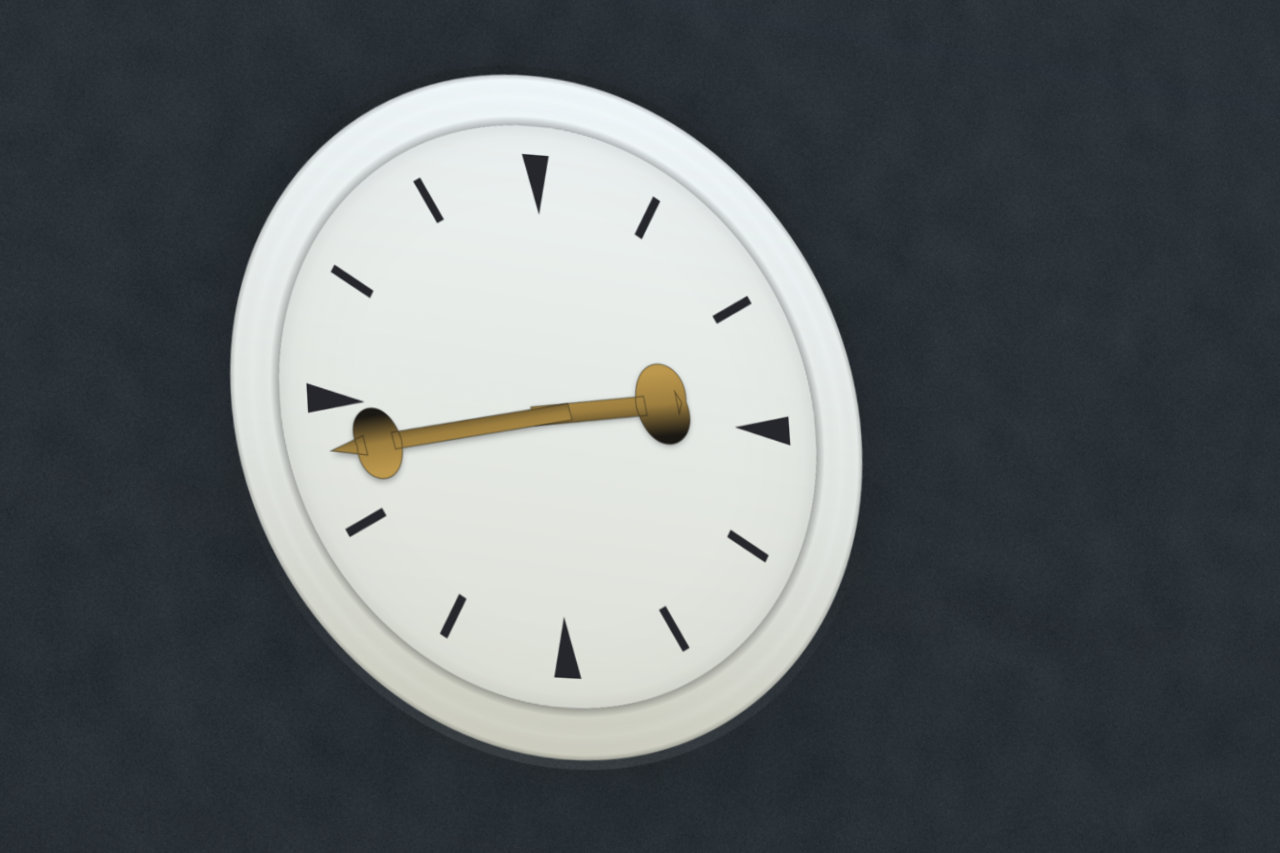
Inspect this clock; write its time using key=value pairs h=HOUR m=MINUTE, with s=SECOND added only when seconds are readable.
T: h=2 m=43
